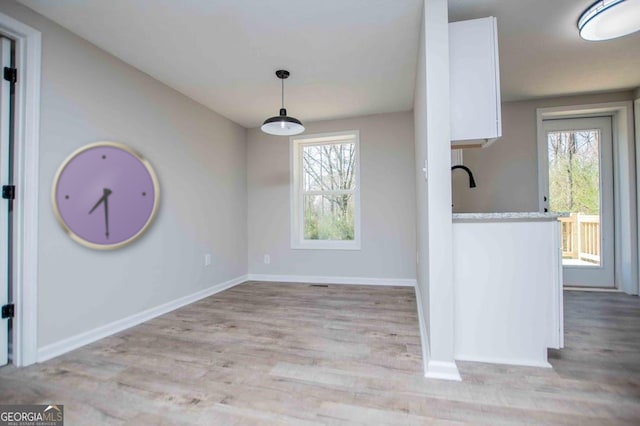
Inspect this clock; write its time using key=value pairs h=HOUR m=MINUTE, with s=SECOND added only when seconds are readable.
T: h=7 m=30
